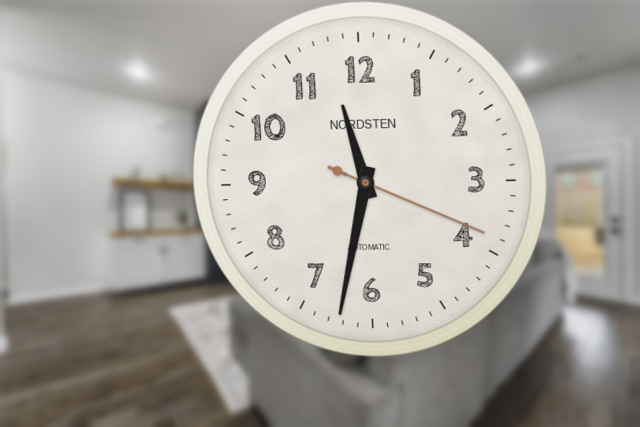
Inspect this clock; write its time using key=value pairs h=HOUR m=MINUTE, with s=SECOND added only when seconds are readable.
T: h=11 m=32 s=19
